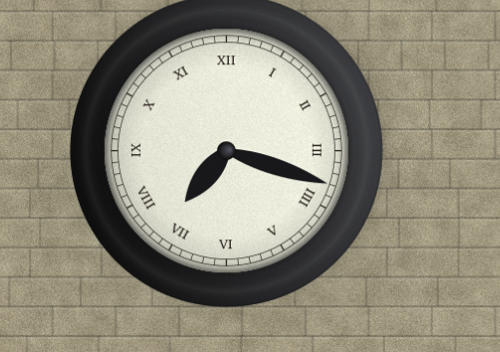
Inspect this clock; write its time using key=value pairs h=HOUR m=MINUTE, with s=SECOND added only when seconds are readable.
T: h=7 m=18
